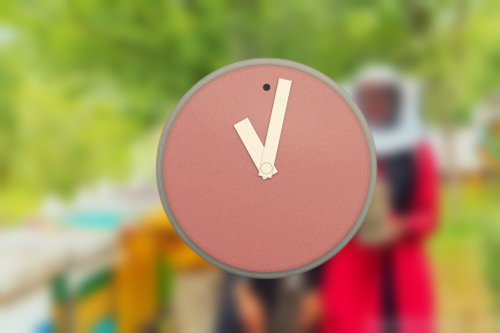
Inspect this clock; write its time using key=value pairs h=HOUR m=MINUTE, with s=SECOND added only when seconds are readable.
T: h=11 m=2
